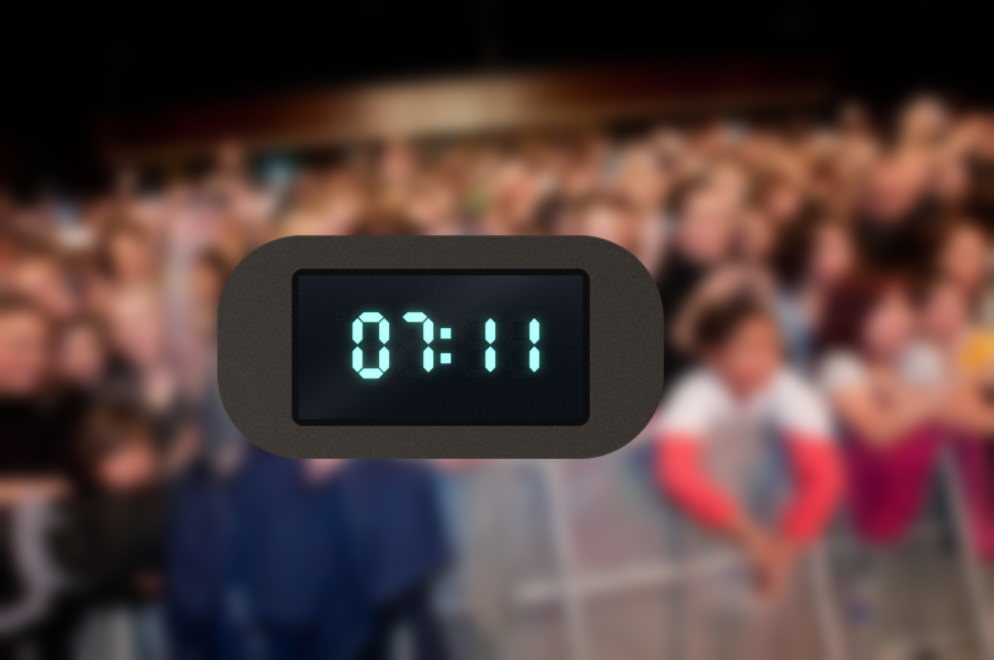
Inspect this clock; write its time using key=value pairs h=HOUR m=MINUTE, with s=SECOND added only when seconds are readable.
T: h=7 m=11
